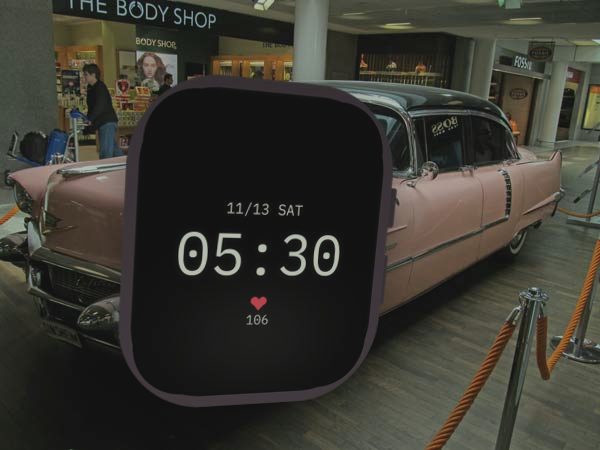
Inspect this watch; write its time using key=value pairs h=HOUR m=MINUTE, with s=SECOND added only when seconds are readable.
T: h=5 m=30
